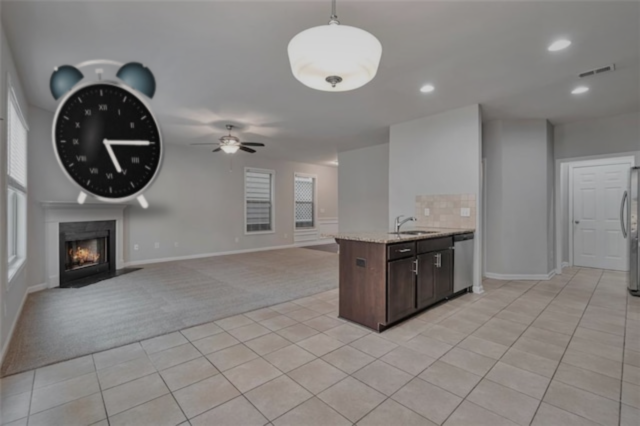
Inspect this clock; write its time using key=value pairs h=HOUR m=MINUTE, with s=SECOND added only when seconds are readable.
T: h=5 m=15
